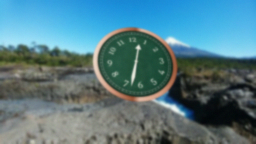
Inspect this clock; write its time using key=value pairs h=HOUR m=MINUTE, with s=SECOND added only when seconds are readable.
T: h=12 m=33
